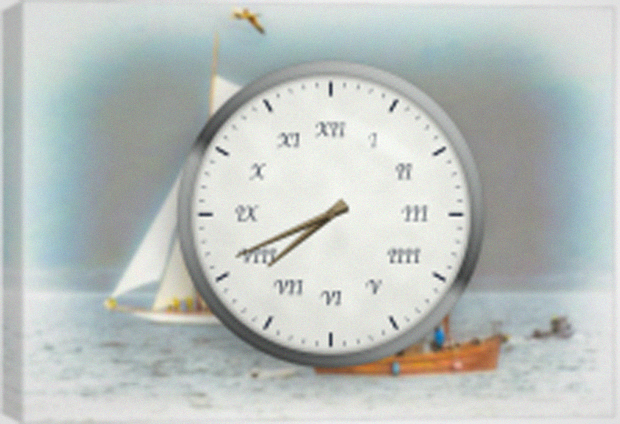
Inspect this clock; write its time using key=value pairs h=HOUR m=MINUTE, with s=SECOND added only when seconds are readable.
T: h=7 m=41
